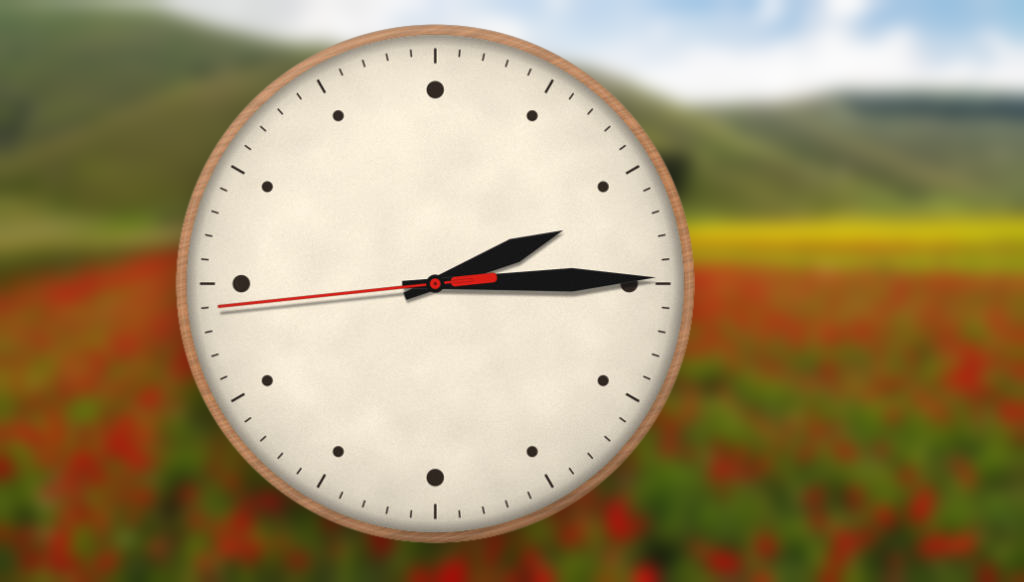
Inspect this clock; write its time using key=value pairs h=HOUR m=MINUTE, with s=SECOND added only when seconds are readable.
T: h=2 m=14 s=44
